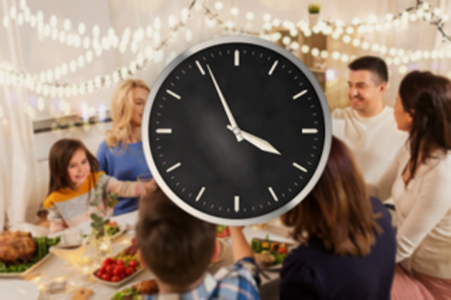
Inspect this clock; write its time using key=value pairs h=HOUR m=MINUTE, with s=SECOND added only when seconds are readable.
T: h=3 m=56
